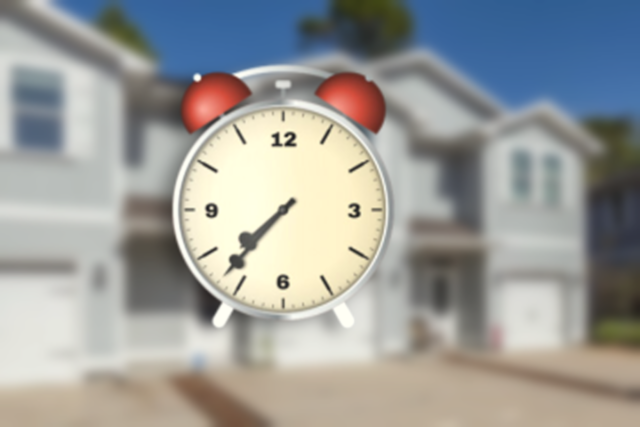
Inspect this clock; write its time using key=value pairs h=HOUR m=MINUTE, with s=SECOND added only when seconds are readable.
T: h=7 m=37
